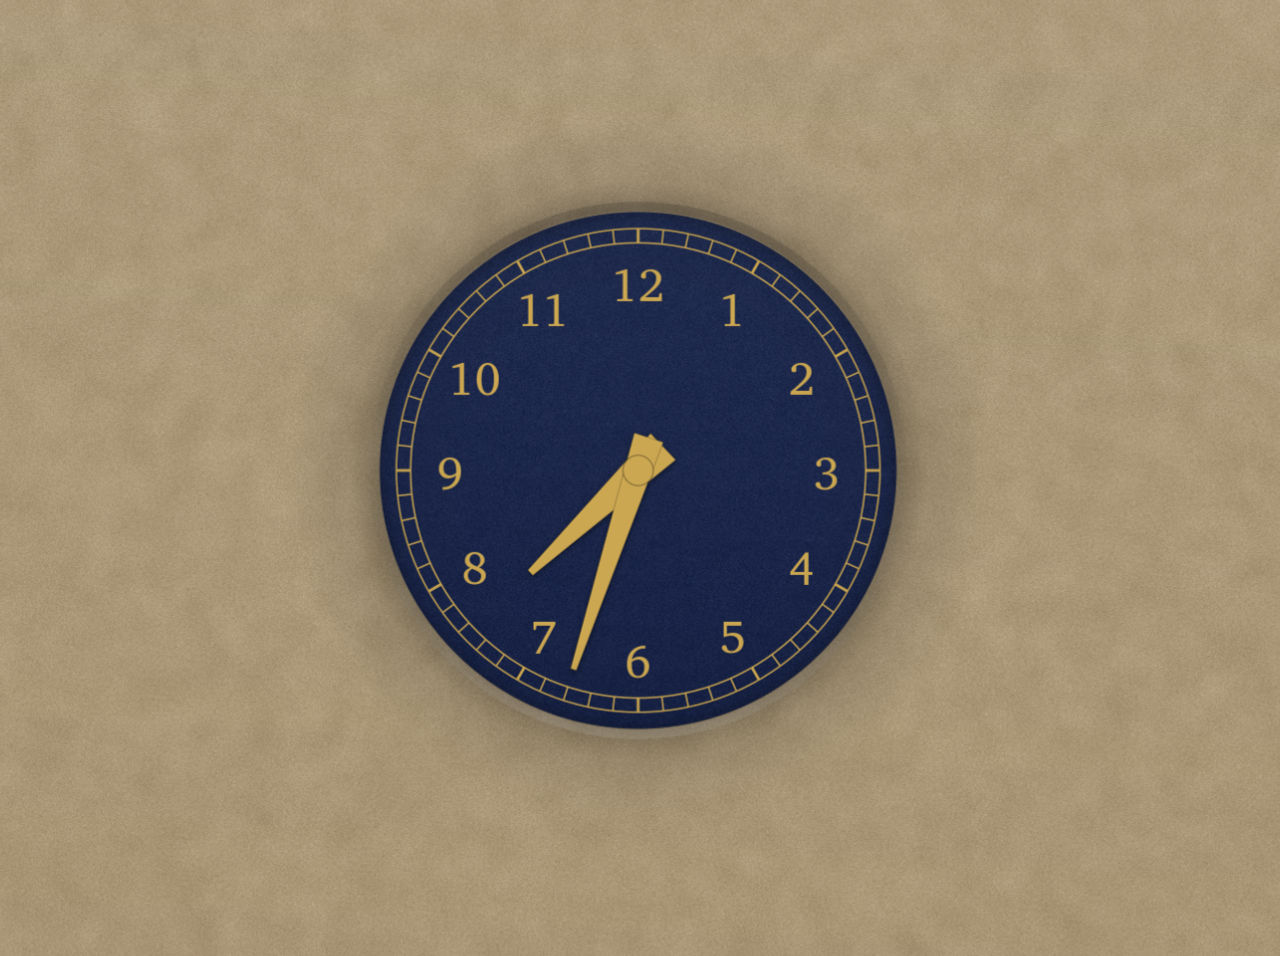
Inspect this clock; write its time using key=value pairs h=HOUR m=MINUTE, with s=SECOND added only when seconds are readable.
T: h=7 m=33
